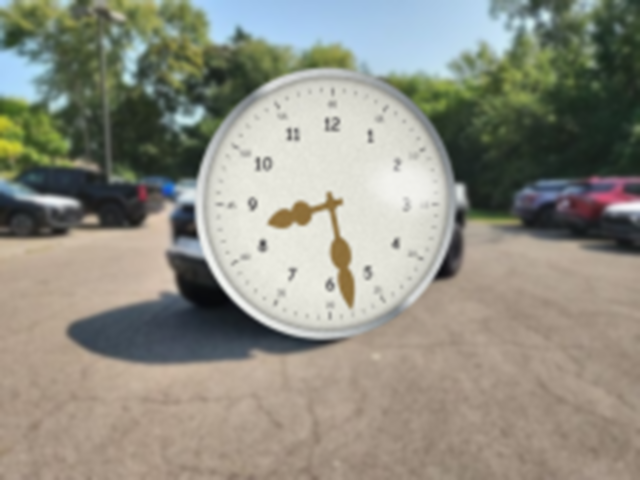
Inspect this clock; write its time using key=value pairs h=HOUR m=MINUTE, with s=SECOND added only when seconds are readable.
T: h=8 m=28
